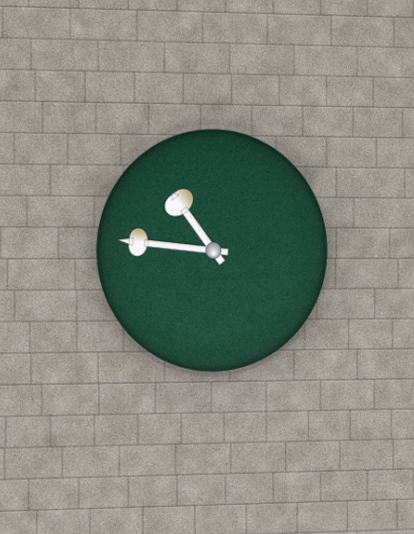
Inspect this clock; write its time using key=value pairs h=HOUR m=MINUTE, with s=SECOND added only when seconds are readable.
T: h=10 m=46
